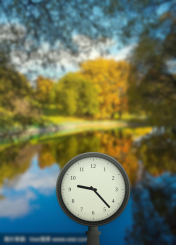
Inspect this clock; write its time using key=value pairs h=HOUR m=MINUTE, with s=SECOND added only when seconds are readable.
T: h=9 m=23
